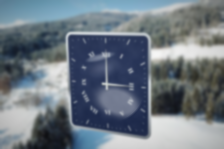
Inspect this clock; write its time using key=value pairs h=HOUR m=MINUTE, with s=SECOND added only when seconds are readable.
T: h=3 m=0
